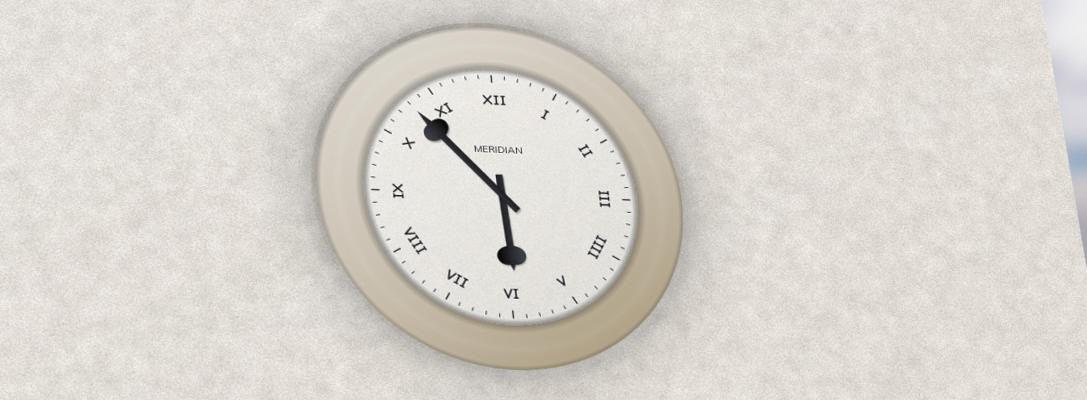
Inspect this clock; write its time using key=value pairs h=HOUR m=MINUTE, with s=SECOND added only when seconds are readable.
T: h=5 m=53
